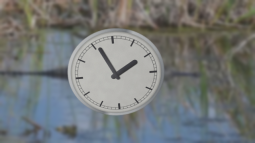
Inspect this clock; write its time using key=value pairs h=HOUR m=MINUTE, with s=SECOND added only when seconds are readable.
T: h=1 m=56
